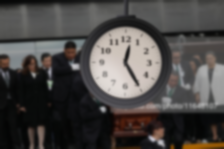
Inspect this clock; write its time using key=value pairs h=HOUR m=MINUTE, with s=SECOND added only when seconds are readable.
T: h=12 m=25
